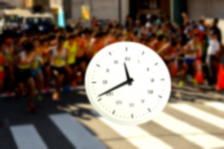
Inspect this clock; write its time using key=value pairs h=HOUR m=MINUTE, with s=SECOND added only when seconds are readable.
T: h=11 m=41
